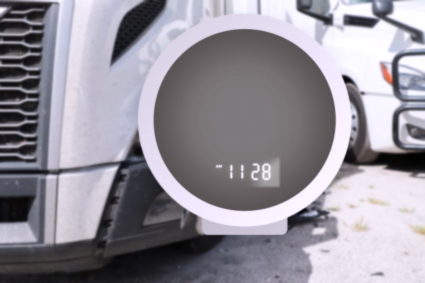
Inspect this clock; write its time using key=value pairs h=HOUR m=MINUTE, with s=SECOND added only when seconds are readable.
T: h=11 m=28
